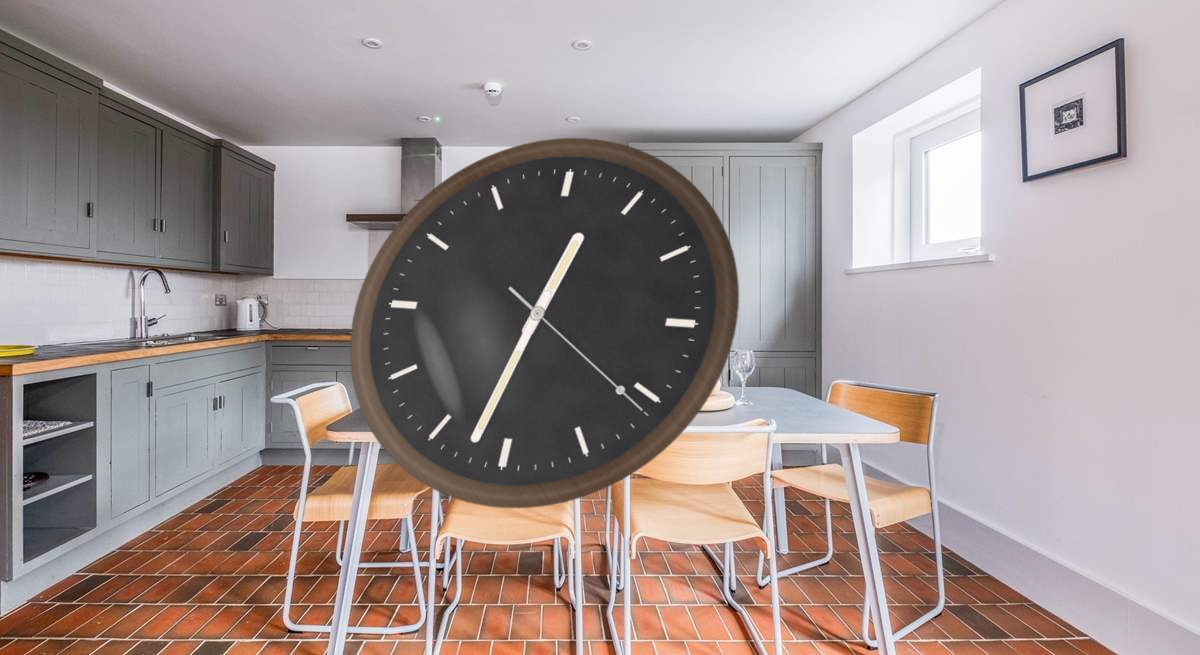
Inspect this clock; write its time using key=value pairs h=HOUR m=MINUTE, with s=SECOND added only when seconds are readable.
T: h=12 m=32 s=21
